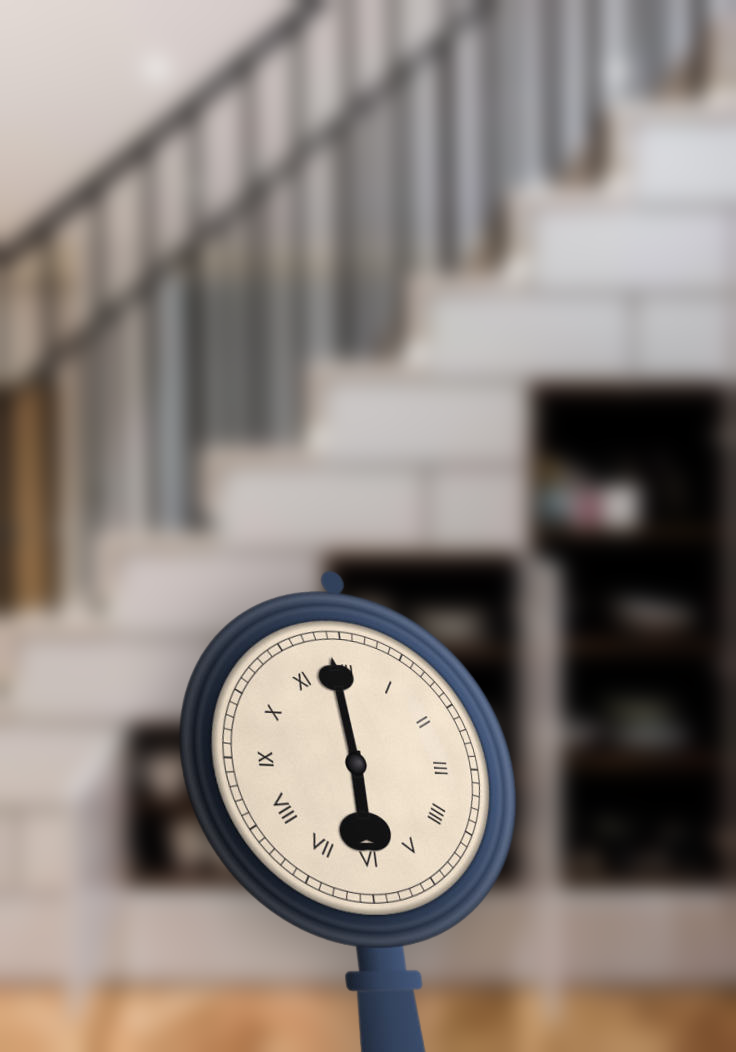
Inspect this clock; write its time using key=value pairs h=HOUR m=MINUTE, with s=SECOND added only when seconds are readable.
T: h=5 m=59
